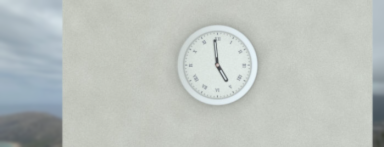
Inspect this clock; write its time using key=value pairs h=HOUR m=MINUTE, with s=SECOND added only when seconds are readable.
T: h=4 m=59
